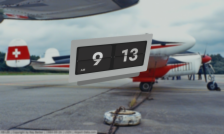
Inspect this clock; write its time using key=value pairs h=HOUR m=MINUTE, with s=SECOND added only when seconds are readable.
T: h=9 m=13
